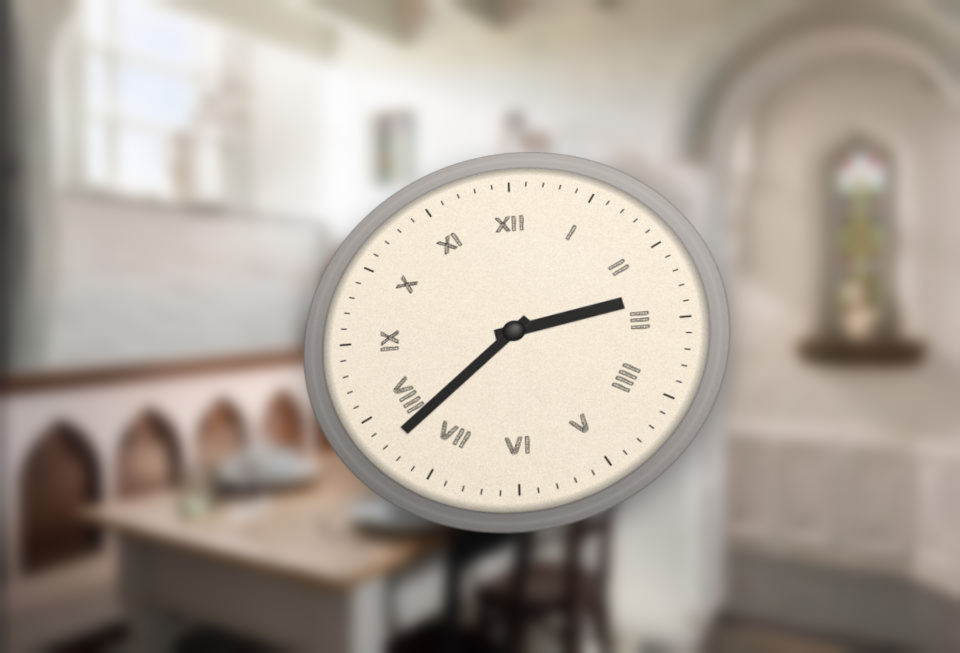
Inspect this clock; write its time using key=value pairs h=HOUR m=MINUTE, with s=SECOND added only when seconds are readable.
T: h=2 m=38
